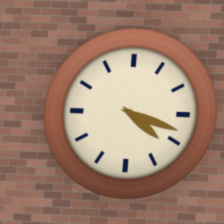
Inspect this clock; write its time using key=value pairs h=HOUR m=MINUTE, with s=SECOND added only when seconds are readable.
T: h=4 m=18
